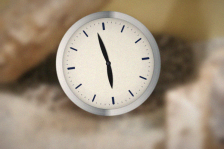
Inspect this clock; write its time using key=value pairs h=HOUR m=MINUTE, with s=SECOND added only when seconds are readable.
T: h=5 m=58
